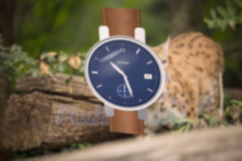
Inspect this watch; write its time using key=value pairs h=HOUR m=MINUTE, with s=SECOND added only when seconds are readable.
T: h=10 m=27
